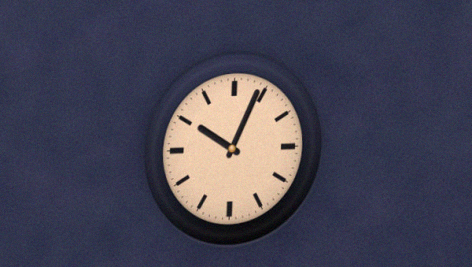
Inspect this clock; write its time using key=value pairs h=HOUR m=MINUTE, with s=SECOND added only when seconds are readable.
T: h=10 m=4
